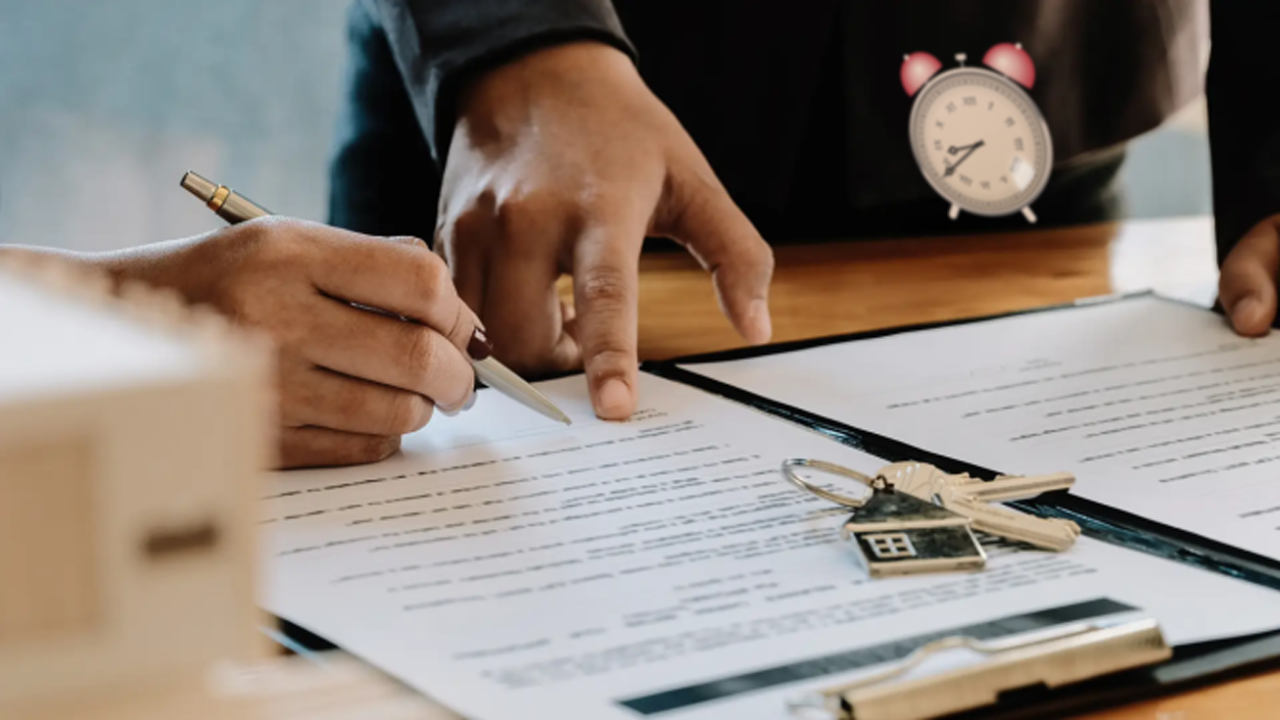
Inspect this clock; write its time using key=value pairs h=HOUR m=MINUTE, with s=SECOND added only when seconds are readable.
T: h=8 m=39
